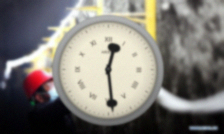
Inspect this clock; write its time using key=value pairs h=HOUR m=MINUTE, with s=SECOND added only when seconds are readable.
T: h=12 m=29
